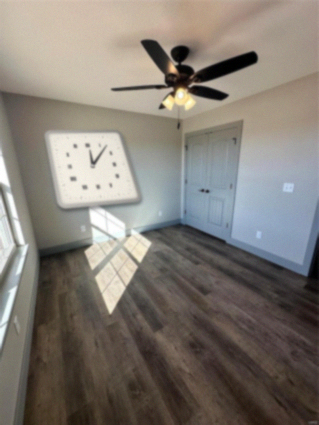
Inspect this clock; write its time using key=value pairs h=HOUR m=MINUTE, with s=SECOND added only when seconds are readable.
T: h=12 m=7
